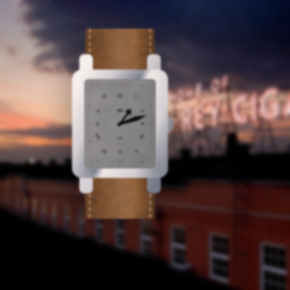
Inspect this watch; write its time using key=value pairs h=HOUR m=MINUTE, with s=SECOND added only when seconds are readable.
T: h=1 m=12
